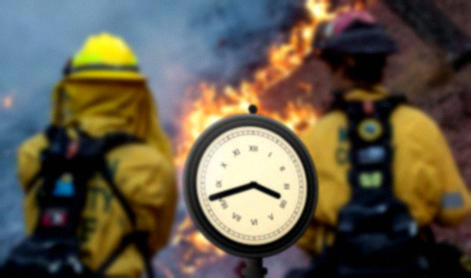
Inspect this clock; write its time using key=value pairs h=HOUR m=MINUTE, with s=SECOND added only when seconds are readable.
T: h=3 m=42
